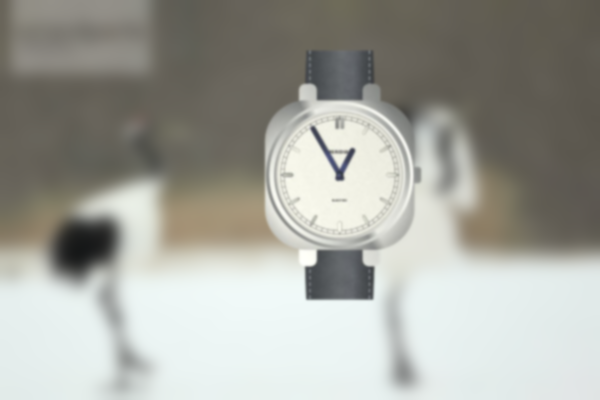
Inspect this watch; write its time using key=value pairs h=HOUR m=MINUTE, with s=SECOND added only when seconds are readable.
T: h=12 m=55
